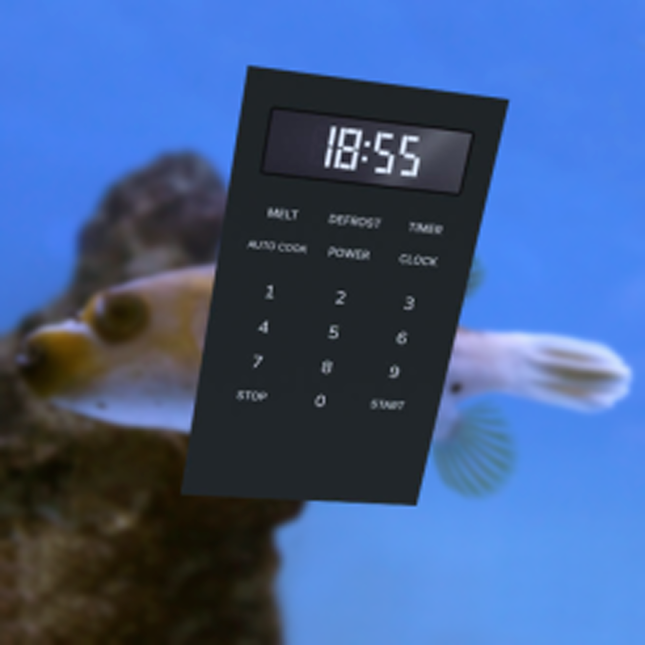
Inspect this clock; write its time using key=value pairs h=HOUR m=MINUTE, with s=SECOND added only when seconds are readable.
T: h=18 m=55
